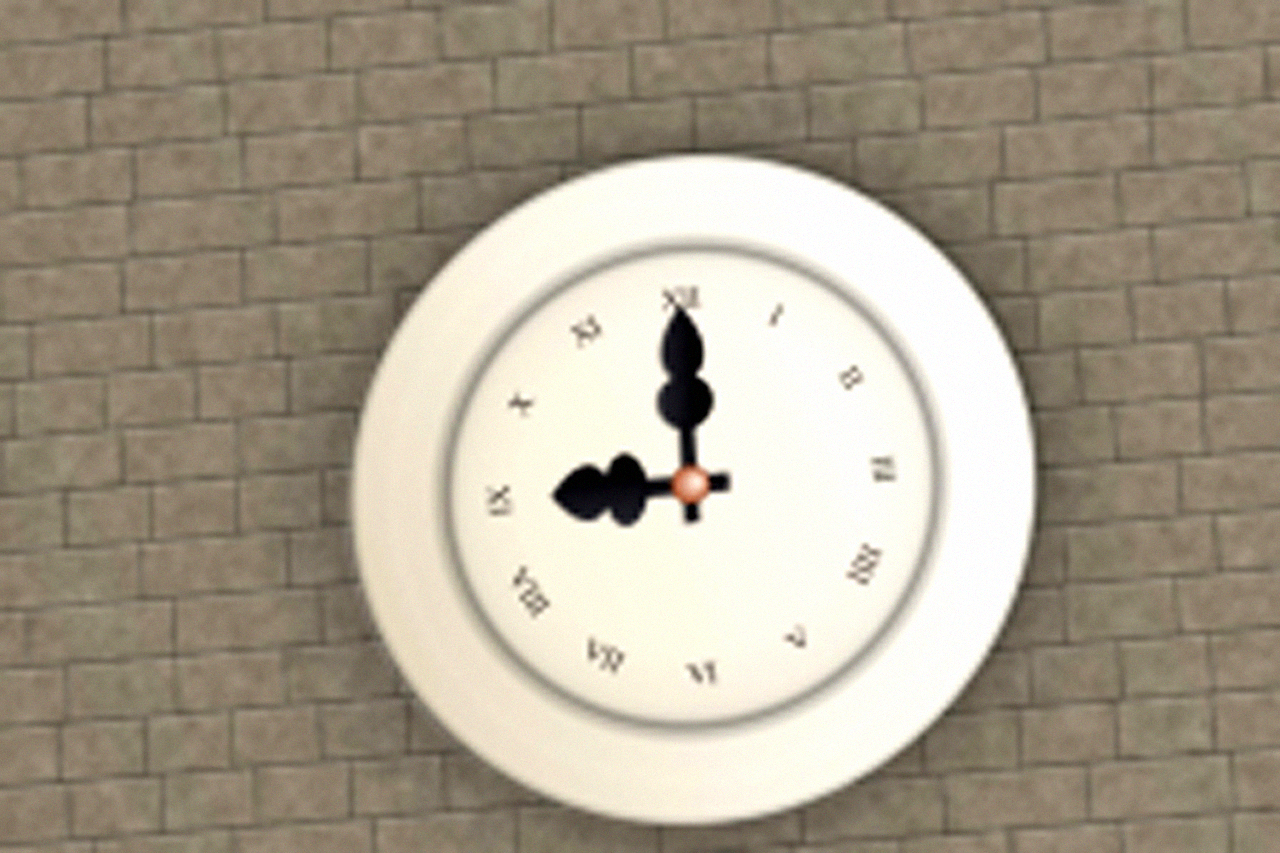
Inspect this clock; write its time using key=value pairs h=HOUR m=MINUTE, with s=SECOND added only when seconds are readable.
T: h=9 m=0
